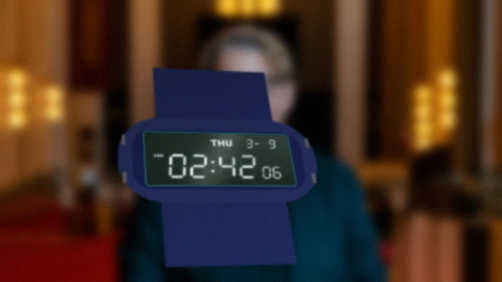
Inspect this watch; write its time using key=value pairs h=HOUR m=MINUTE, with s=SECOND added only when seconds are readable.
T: h=2 m=42 s=6
